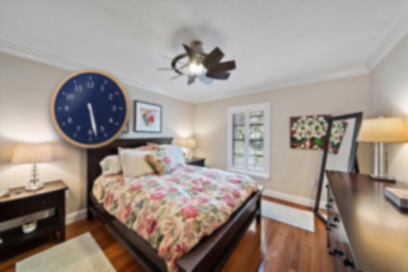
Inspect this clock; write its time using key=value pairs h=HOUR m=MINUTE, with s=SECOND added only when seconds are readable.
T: h=5 m=28
